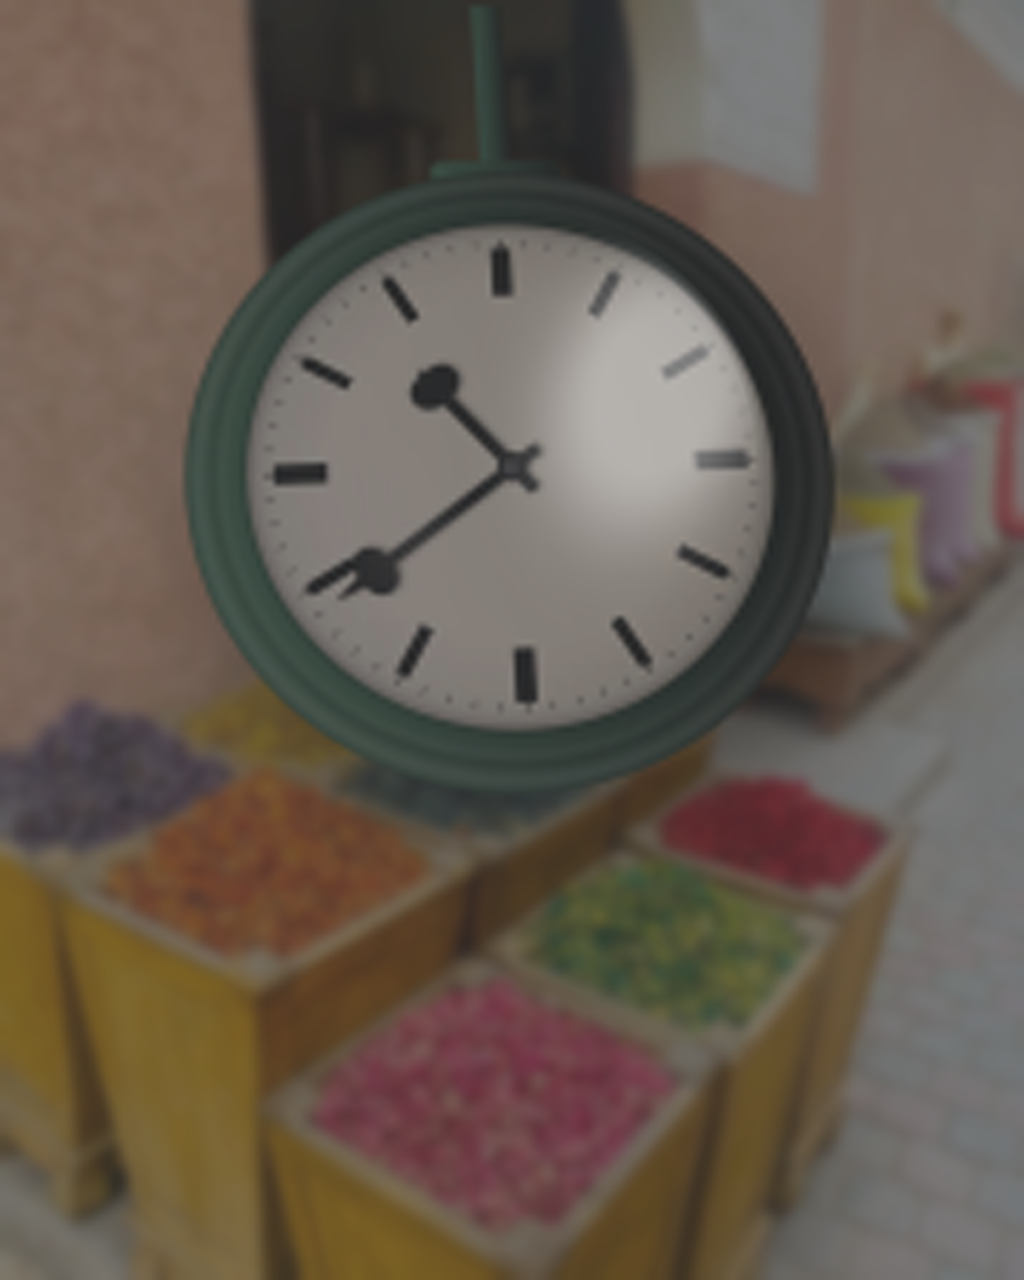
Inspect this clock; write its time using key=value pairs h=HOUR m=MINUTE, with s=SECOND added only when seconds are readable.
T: h=10 m=39
